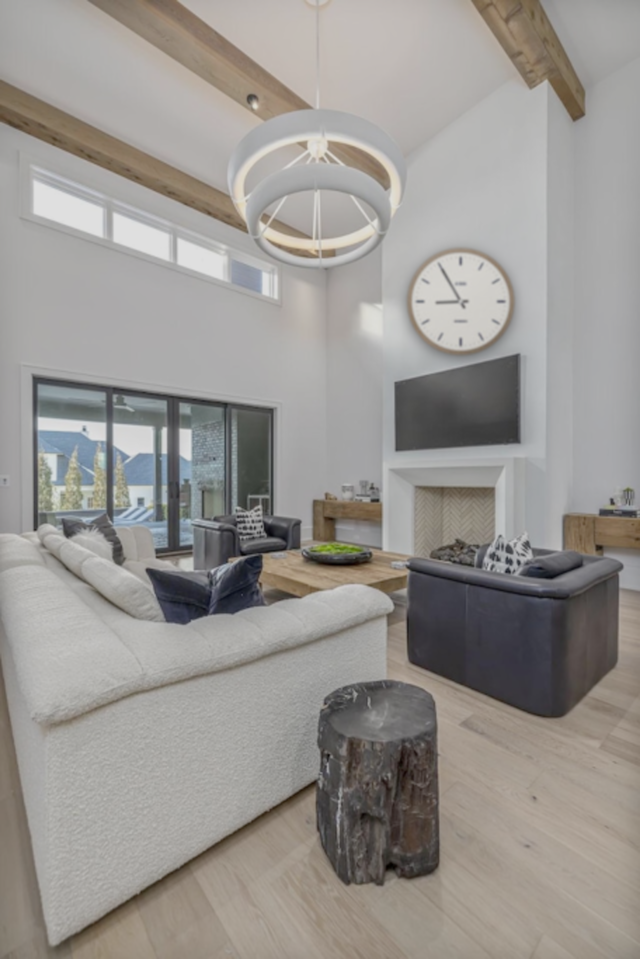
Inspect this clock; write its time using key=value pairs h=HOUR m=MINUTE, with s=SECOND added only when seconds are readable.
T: h=8 m=55
